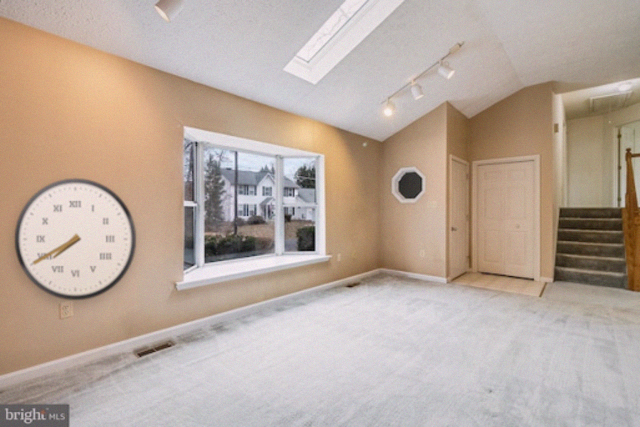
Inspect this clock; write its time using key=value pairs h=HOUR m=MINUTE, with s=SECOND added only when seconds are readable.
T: h=7 m=40
